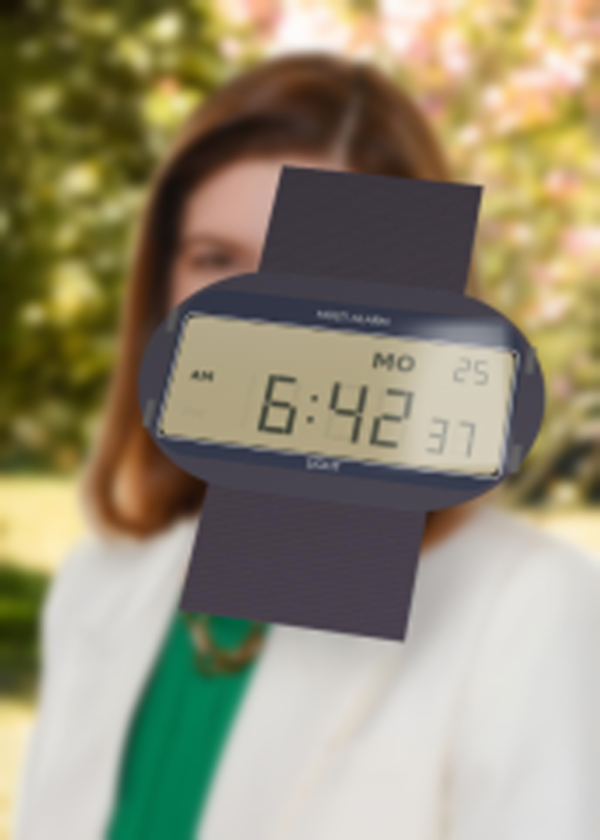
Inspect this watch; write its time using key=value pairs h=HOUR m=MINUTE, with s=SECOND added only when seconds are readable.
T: h=6 m=42 s=37
